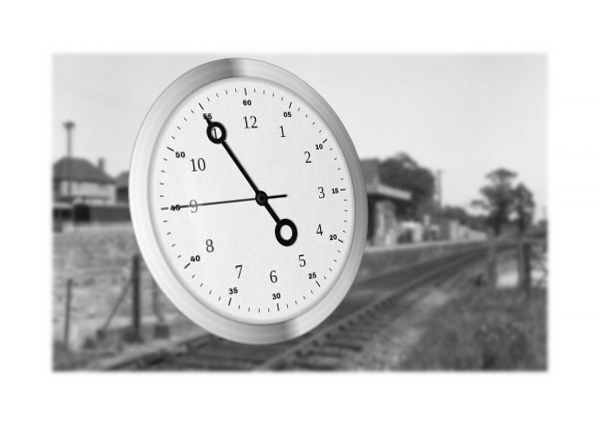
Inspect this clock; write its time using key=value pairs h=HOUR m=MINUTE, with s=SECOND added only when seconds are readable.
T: h=4 m=54 s=45
